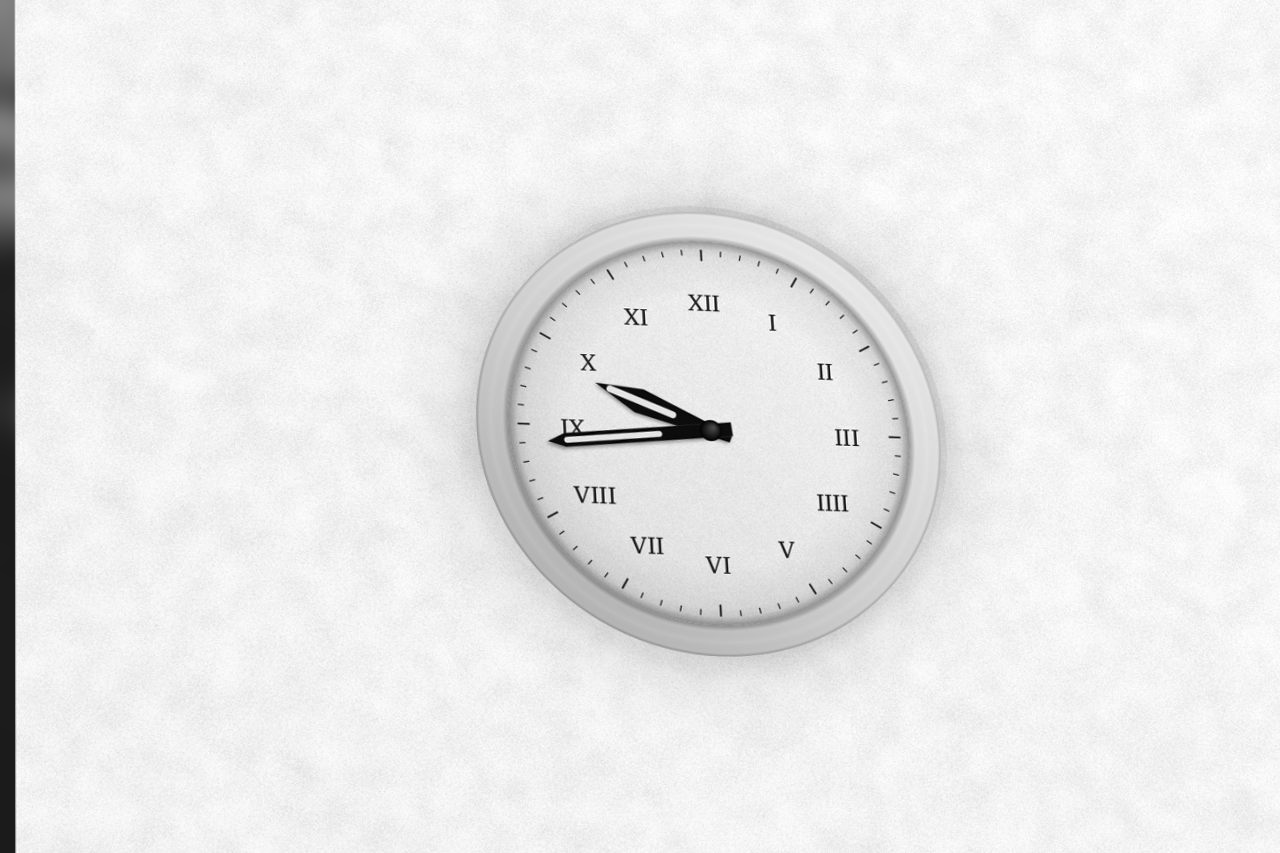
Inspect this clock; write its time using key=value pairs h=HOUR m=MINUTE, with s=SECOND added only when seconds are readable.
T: h=9 m=44
